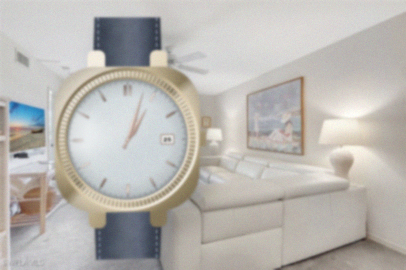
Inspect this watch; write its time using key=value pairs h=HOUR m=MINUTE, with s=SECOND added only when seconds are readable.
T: h=1 m=3
